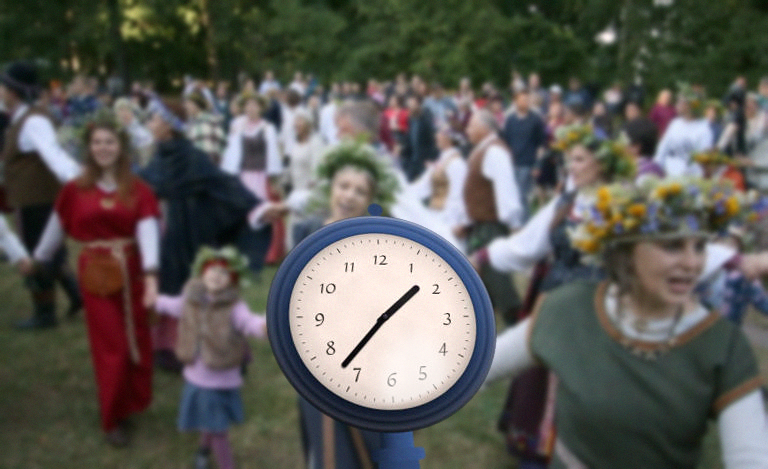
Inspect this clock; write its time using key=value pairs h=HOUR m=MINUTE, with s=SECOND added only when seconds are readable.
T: h=1 m=37
